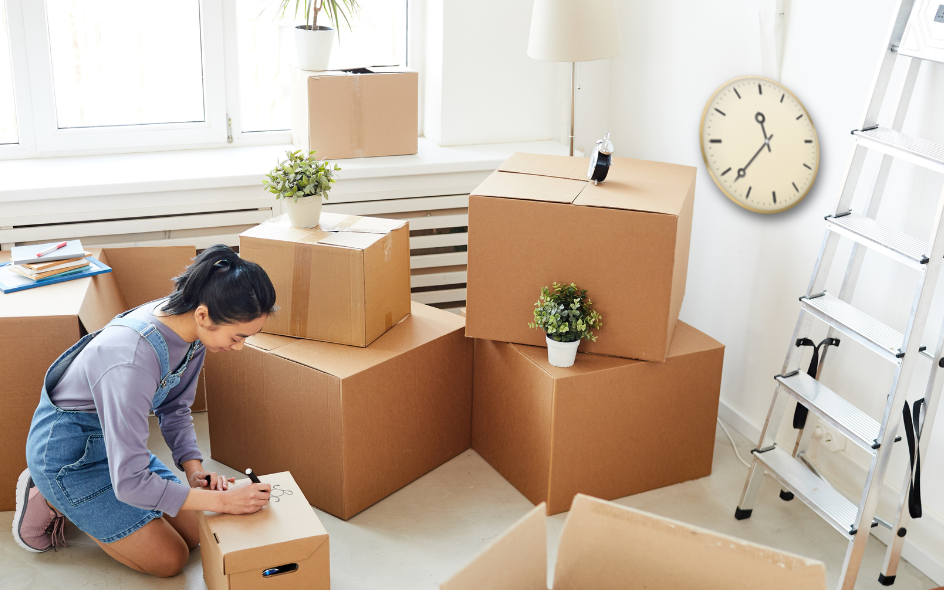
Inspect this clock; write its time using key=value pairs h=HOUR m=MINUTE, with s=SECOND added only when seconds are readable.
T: h=11 m=38
